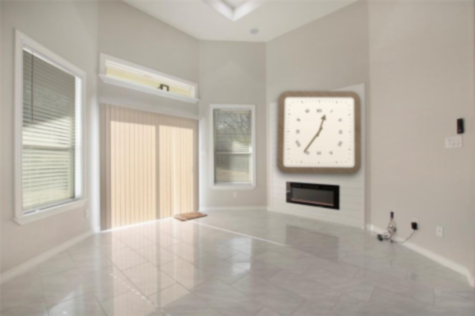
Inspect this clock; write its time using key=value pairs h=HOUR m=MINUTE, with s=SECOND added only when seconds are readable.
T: h=12 m=36
